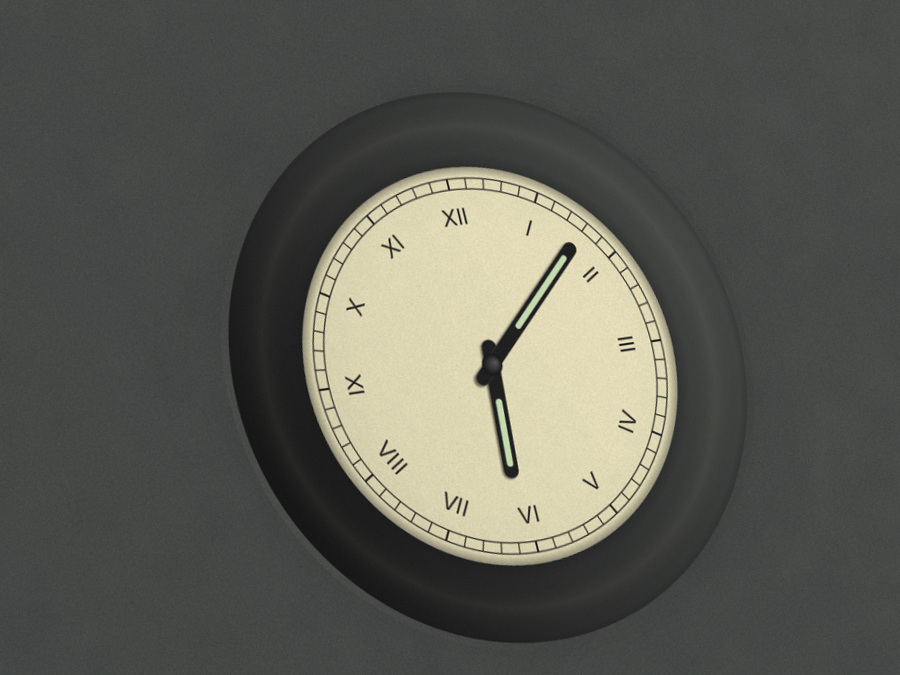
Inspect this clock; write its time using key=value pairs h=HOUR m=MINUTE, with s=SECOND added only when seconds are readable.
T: h=6 m=8
